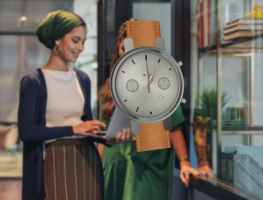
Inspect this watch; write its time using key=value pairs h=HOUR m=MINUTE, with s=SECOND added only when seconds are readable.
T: h=1 m=0
